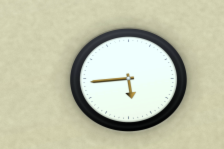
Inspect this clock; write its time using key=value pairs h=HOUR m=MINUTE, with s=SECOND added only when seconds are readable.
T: h=5 m=44
